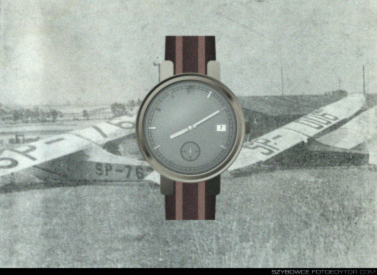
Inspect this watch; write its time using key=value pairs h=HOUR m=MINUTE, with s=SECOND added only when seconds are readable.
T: h=8 m=10
